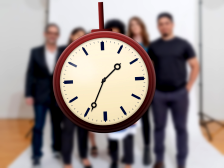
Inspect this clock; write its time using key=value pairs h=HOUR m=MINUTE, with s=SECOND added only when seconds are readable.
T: h=1 m=34
